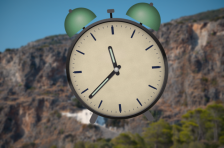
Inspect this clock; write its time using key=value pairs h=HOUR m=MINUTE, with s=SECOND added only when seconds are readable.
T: h=11 m=38
